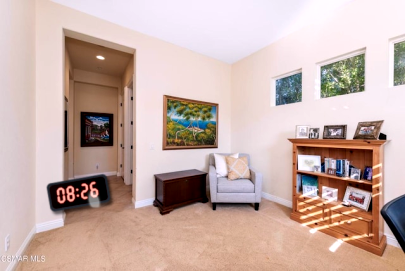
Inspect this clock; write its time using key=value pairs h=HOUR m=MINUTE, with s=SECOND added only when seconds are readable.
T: h=8 m=26
